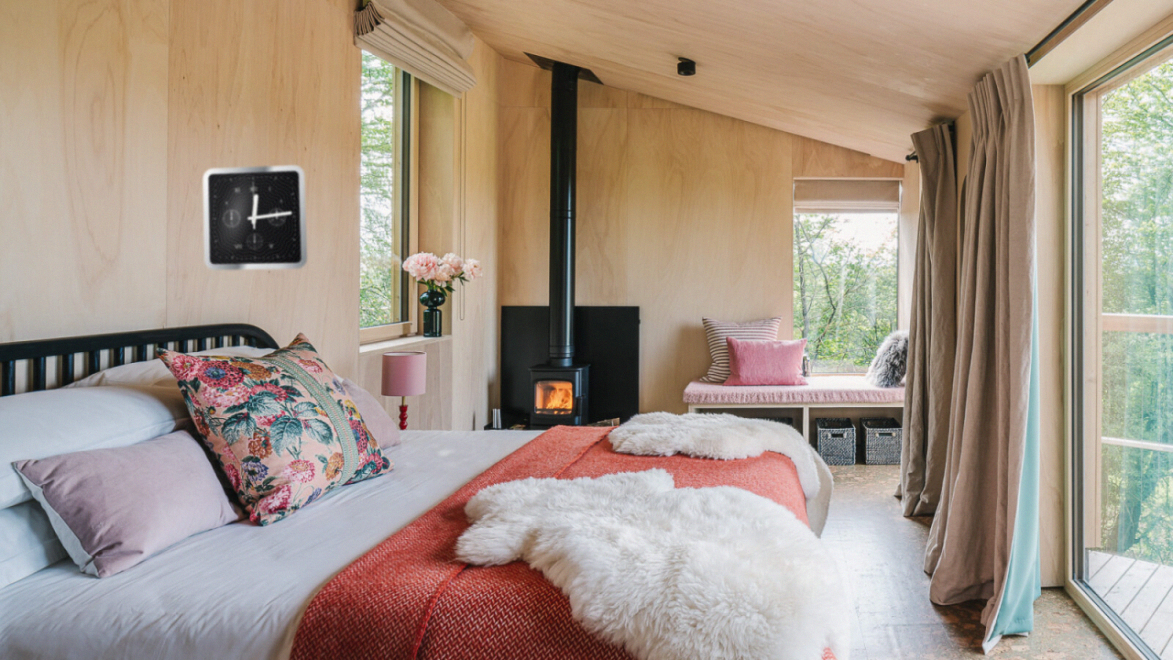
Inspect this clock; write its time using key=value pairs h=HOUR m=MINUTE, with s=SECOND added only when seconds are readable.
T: h=12 m=14
